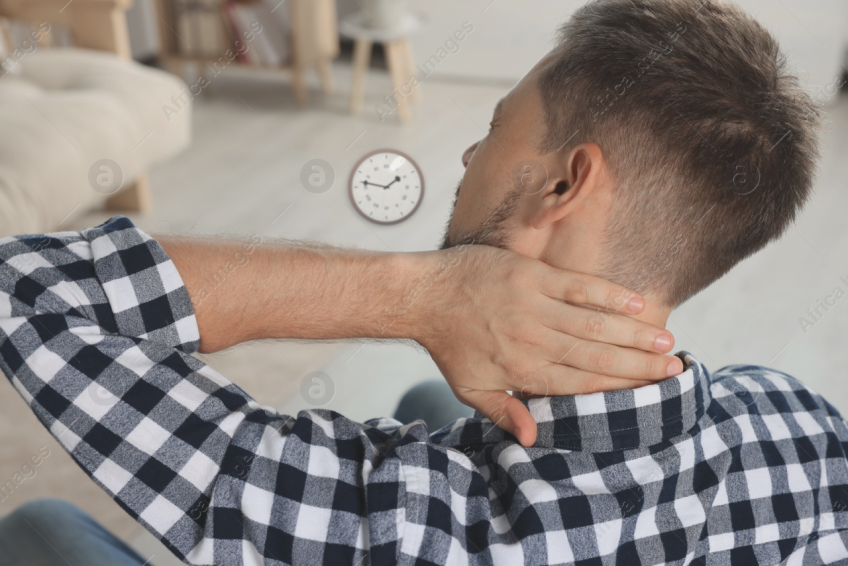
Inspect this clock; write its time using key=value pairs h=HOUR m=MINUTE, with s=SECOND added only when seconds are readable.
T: h=1 m=47
